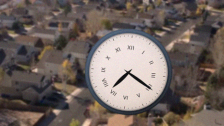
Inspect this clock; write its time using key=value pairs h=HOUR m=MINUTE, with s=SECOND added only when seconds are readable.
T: h=7 m=20
